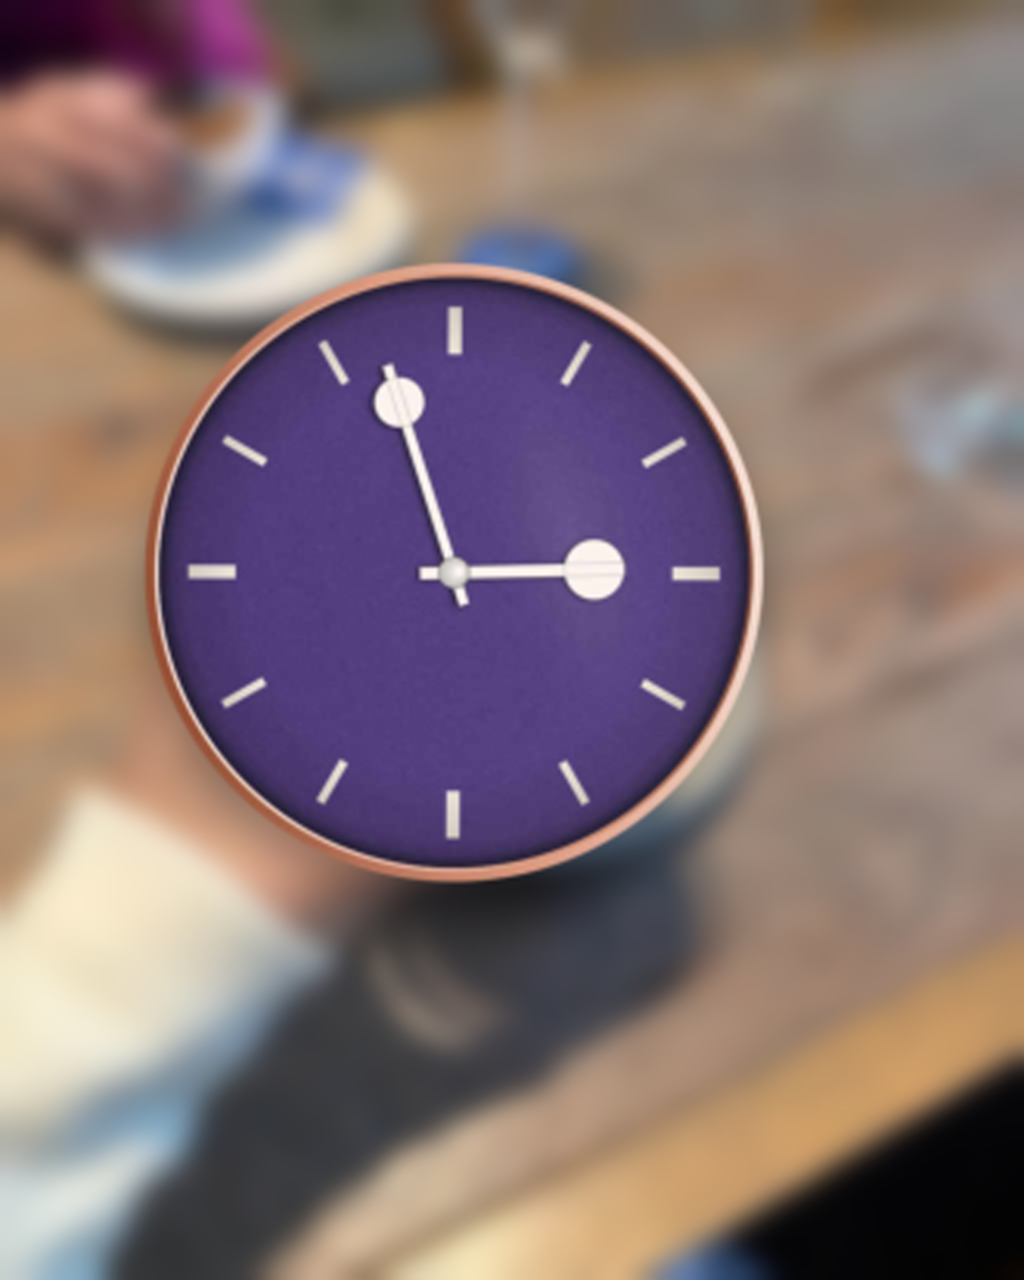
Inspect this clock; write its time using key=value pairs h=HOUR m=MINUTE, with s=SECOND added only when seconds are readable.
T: h=2 m=57
